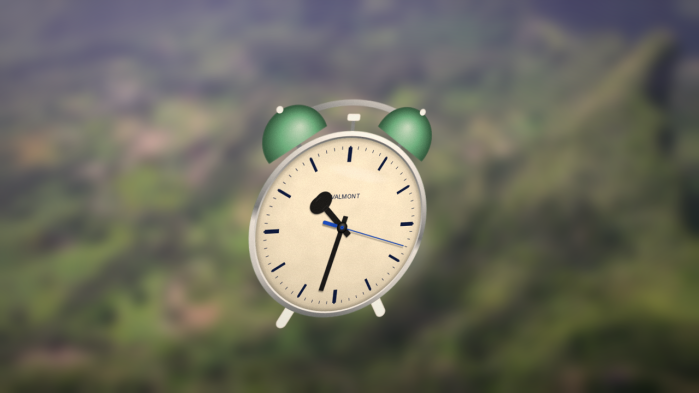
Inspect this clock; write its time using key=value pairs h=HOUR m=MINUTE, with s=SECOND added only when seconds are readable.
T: h=10 m=32 s=18
